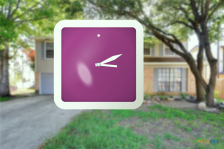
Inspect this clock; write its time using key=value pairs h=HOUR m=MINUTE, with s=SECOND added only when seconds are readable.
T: h=3 m=11
